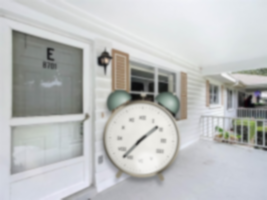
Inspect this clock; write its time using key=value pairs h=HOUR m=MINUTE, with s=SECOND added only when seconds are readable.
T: h=1 m=37
